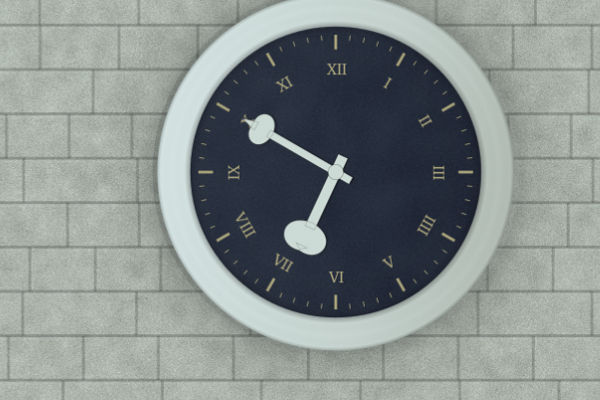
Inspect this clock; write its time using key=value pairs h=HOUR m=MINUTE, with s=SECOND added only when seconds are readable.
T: h=6 m=50
